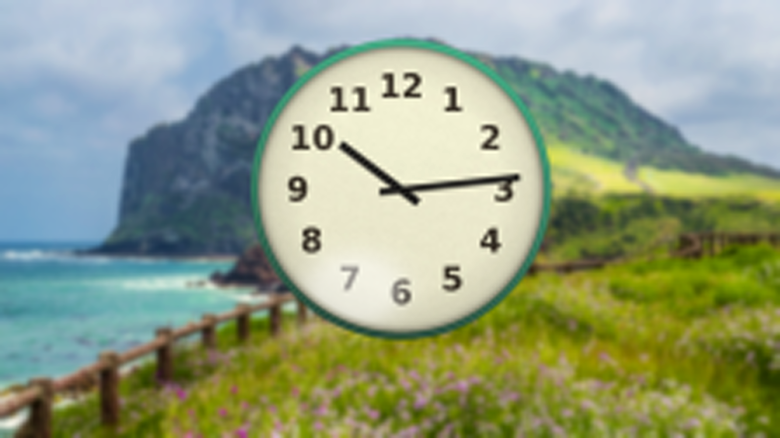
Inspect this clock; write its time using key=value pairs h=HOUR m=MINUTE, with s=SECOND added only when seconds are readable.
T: h=10 m=14
